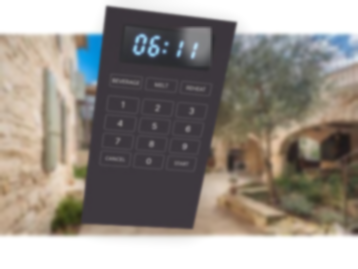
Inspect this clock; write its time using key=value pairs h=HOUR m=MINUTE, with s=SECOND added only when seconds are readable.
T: h=6 m=11
